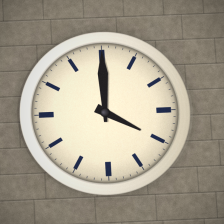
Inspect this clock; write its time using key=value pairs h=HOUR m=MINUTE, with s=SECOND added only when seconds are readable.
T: h=4 m=0
